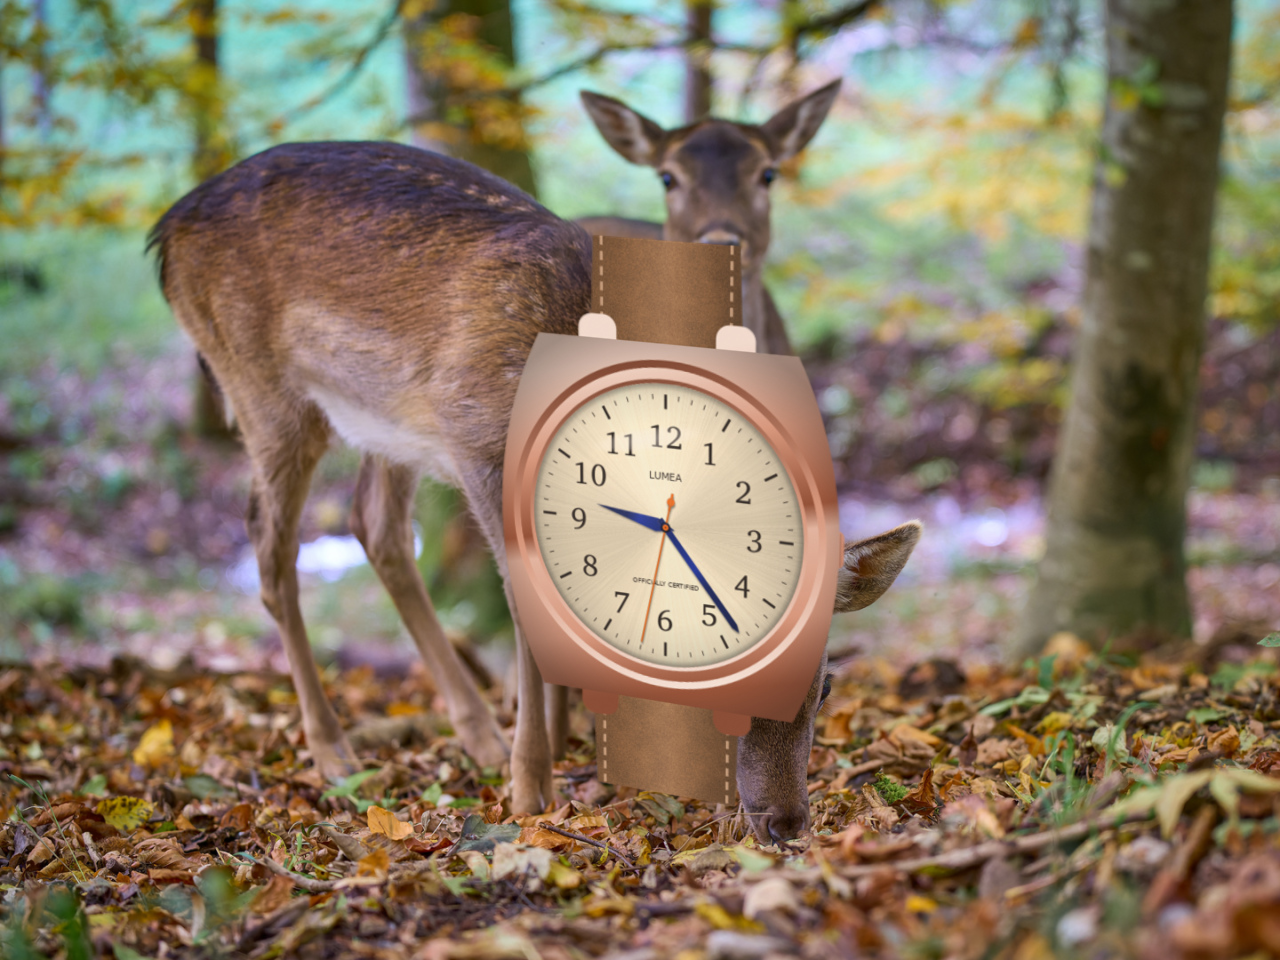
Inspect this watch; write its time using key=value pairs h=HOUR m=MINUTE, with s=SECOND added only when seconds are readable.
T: h=9 m=23 s=32
